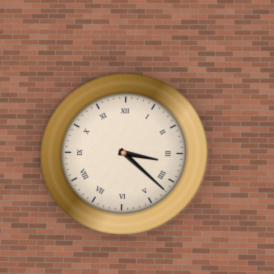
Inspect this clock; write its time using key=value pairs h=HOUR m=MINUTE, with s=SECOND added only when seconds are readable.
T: h=3 m=22
